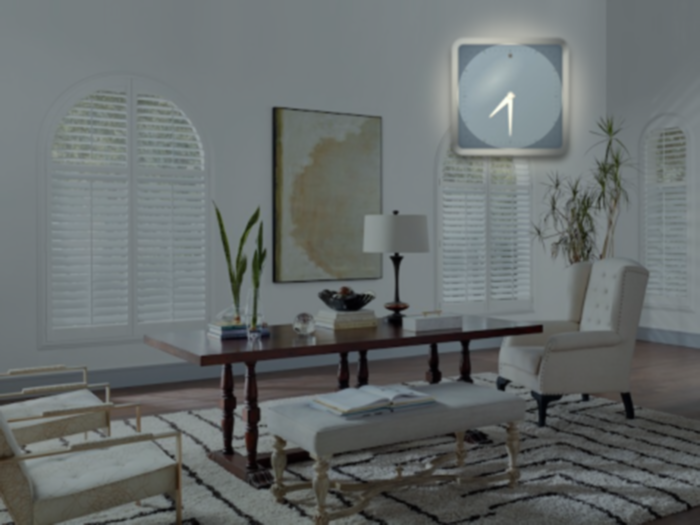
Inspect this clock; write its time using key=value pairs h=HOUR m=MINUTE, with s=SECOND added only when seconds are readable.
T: h=7 m=30
